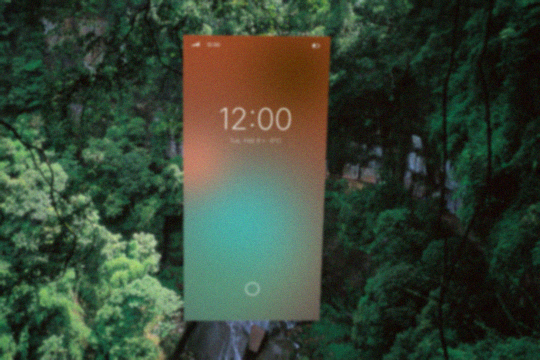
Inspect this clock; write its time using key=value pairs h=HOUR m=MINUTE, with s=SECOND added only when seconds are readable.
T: h=12 m=0
